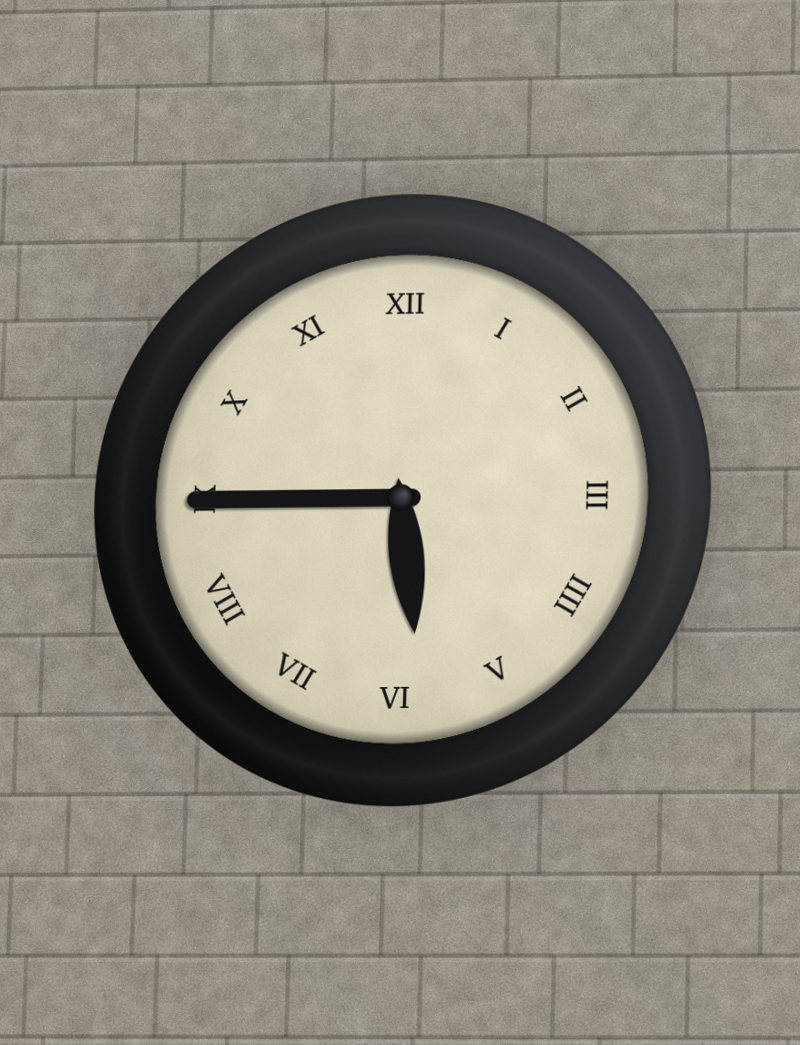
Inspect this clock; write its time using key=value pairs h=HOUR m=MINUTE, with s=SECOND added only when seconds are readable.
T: h=5 m=45
